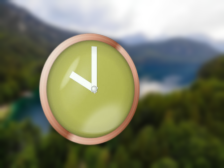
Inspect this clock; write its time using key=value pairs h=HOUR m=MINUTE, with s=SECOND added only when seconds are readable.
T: h=10 m=0
